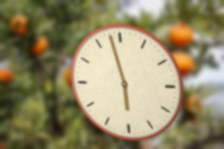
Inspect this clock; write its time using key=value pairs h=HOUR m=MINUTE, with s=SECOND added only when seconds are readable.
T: h=5 m=58
